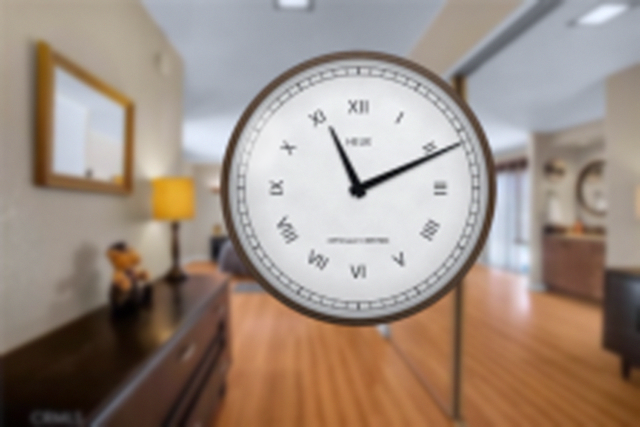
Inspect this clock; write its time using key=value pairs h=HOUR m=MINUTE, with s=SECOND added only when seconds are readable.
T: h=11 m=11
